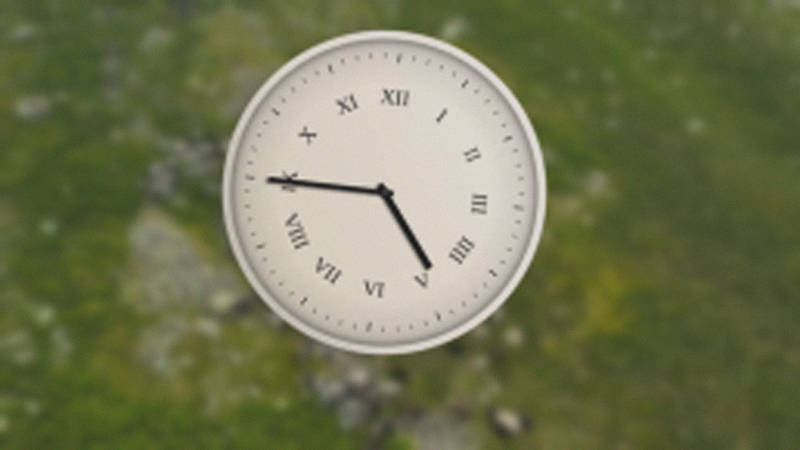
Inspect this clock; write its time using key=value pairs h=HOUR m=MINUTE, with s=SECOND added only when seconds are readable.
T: h=4 m=45
